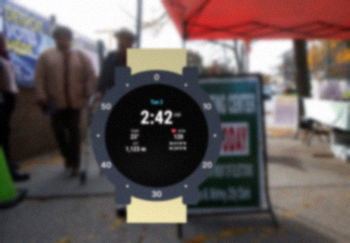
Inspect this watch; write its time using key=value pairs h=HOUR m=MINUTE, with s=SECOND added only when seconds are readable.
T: h=2 m=42
